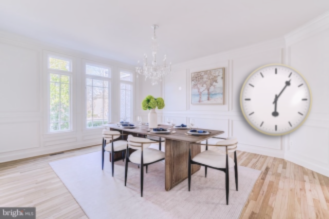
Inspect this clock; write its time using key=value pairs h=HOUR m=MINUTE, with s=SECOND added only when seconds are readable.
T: h=6 m=6
